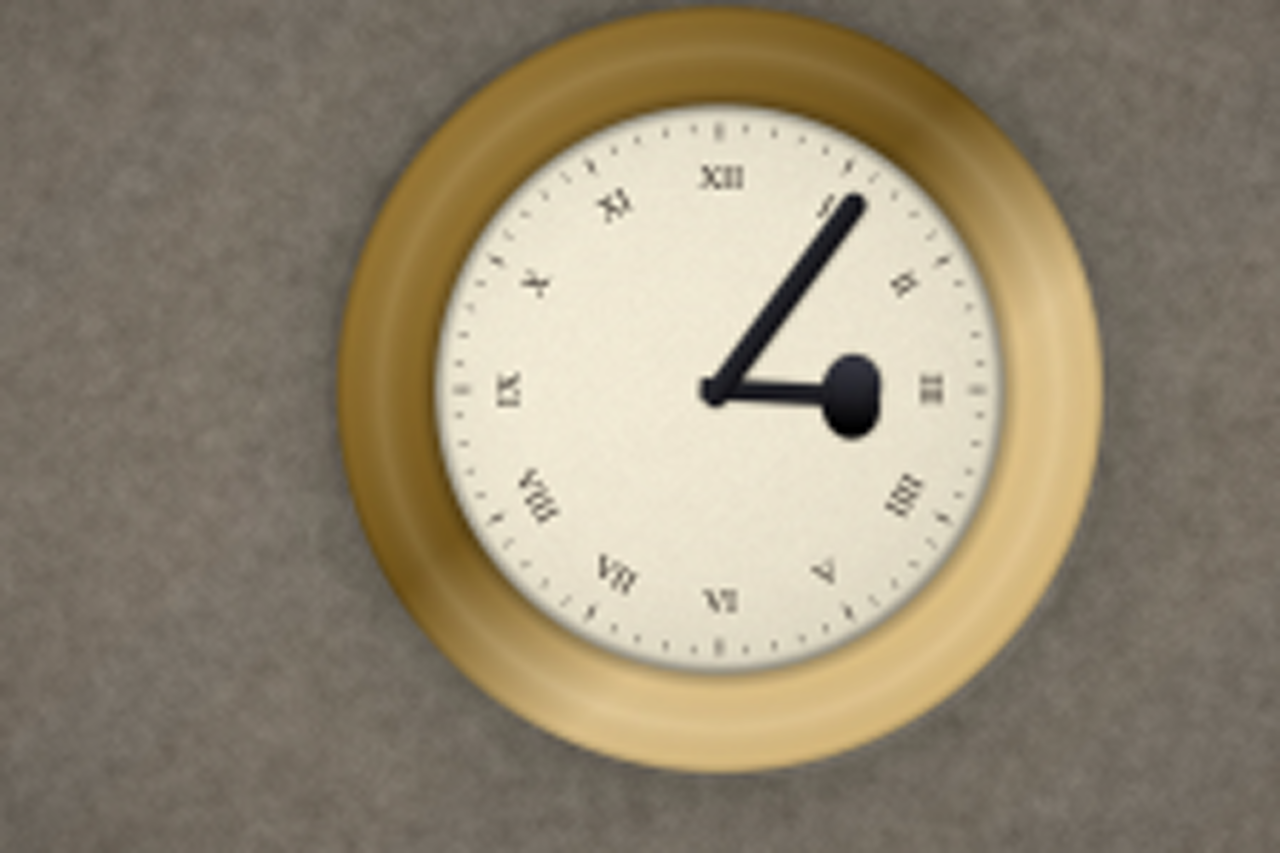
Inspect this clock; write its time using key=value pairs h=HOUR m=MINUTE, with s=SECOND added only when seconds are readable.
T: h=3 m=6
